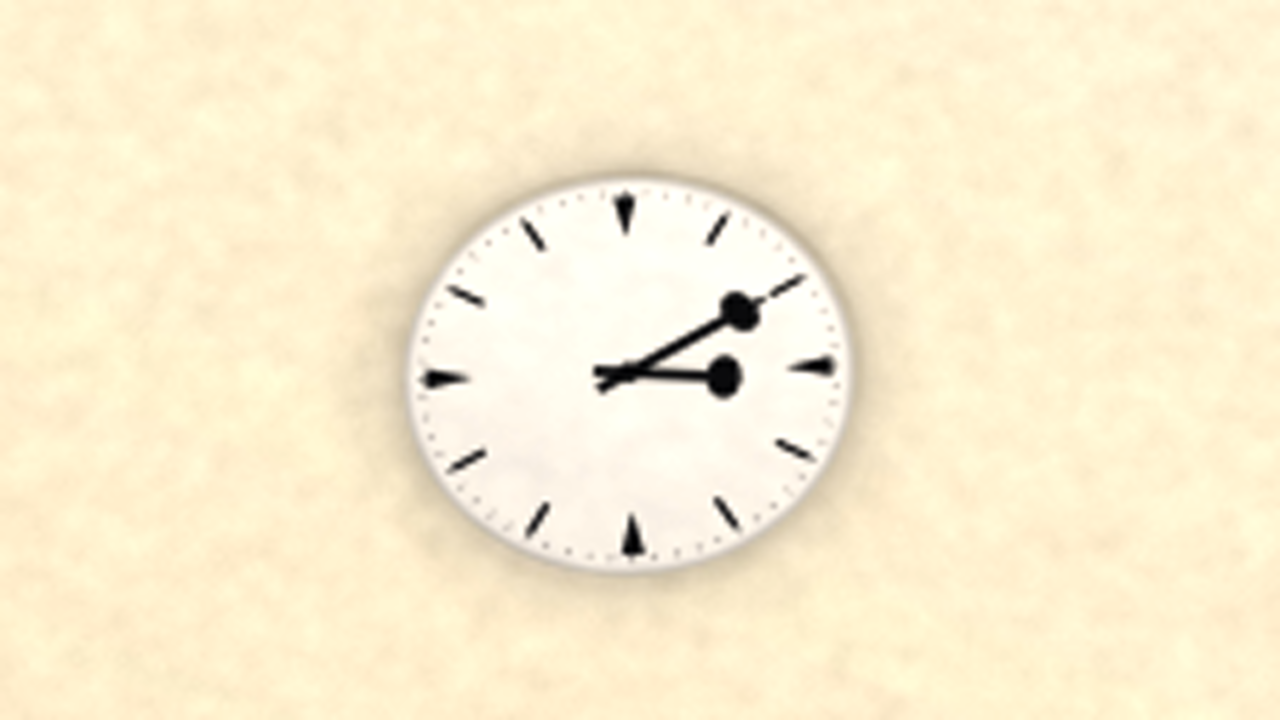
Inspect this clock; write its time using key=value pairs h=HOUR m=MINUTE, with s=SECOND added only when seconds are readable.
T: h=3 m=10
